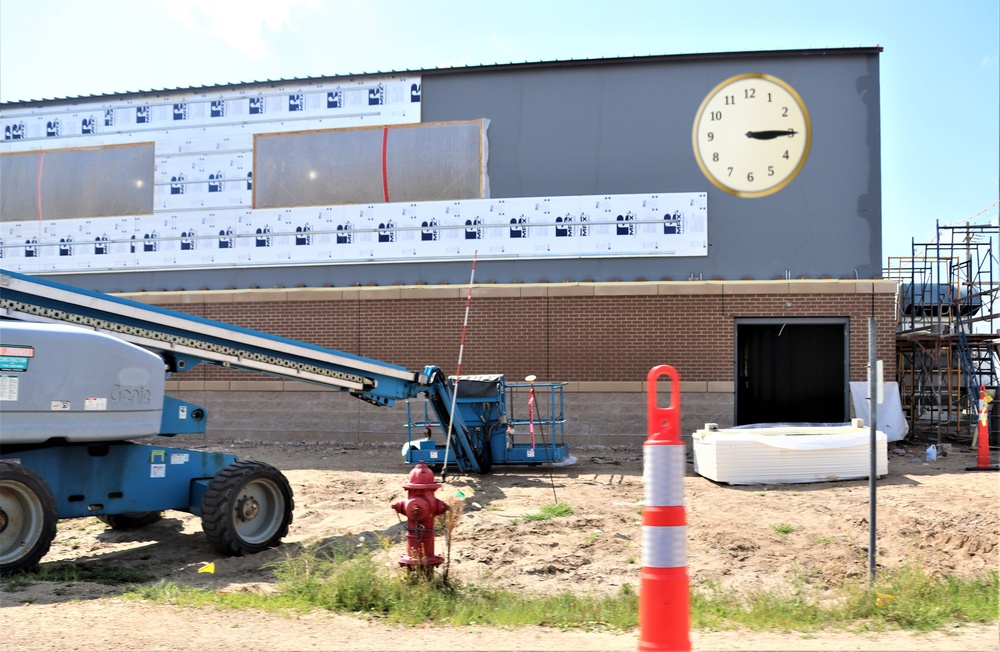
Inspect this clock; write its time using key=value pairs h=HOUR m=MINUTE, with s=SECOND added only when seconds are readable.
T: h=3 m=15
